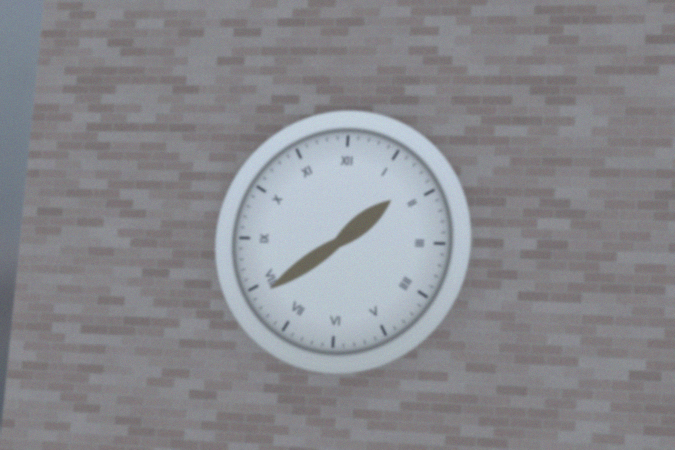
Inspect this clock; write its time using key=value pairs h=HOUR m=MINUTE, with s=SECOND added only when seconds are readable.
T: h=1 m=39
